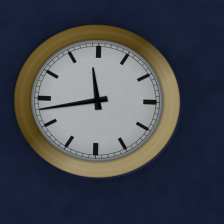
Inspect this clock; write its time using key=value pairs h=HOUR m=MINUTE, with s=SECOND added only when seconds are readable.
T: h=11 m=43
